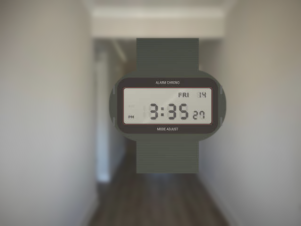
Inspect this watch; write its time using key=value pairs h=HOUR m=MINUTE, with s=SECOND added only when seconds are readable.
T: h=3 m=35 s=27
